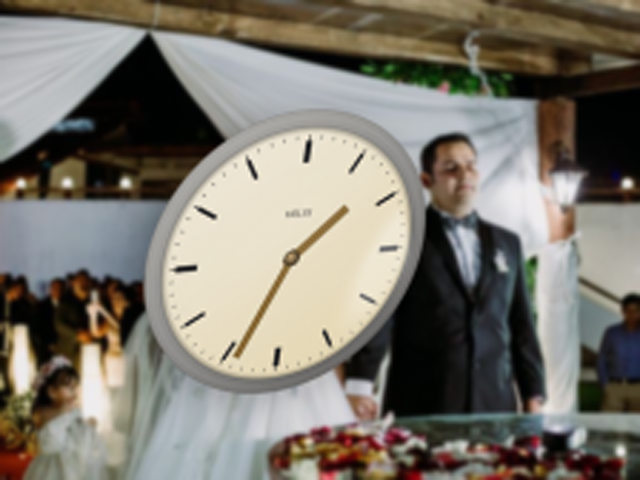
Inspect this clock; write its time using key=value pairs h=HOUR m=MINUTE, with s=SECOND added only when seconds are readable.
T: h=1 m=34
